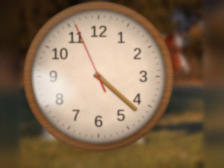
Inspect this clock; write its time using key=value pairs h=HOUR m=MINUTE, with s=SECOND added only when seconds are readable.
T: h=4 m=21 s=56
